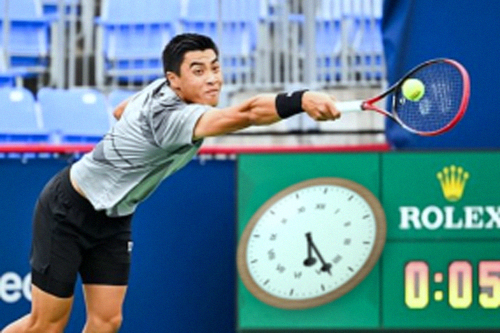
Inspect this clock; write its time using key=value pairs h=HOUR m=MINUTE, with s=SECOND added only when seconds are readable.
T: h=5 m=23
